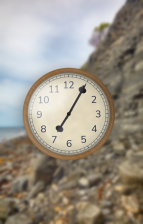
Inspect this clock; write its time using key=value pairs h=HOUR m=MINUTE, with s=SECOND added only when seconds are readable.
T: h=7 m=5
